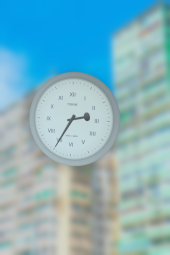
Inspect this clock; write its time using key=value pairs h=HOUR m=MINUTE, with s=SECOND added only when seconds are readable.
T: h=2 m=35
